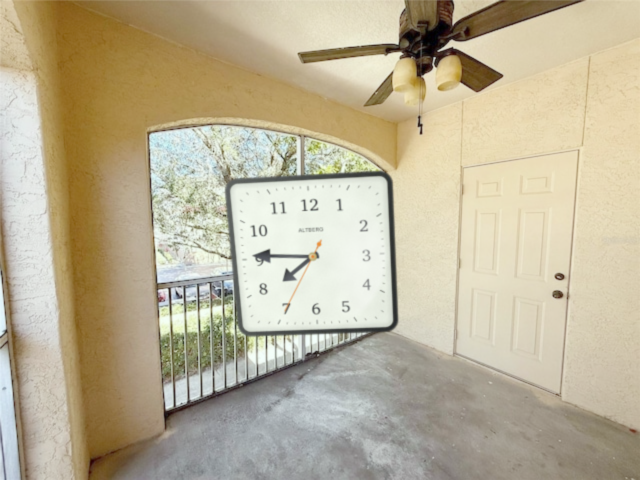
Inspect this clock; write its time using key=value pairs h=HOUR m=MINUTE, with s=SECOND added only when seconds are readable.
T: h=7 m=45 s=35
